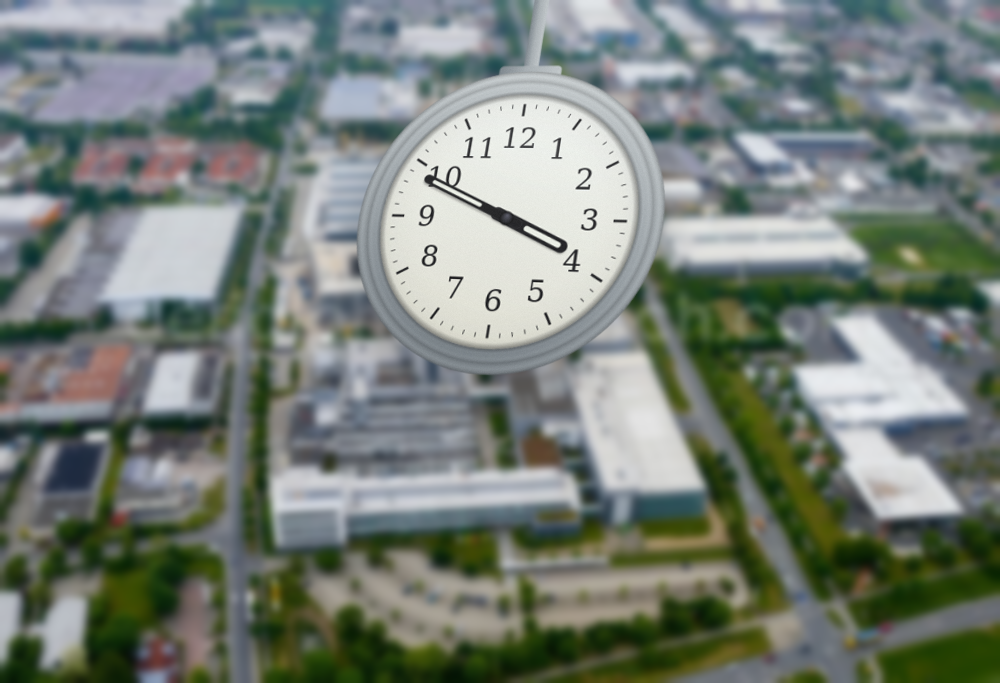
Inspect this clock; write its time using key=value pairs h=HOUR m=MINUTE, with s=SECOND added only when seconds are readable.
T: h=3 m=49
